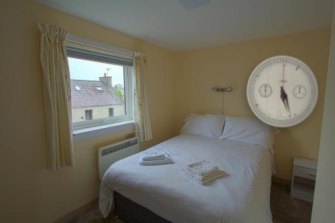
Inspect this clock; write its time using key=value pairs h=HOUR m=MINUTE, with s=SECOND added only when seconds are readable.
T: h=5 m=27
